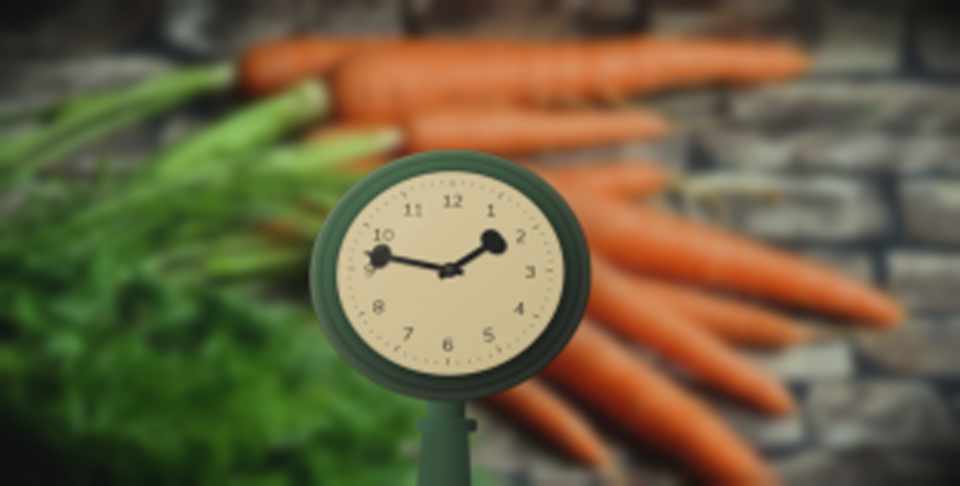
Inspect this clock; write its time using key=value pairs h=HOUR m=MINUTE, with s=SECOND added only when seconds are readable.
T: h=1 m=47
